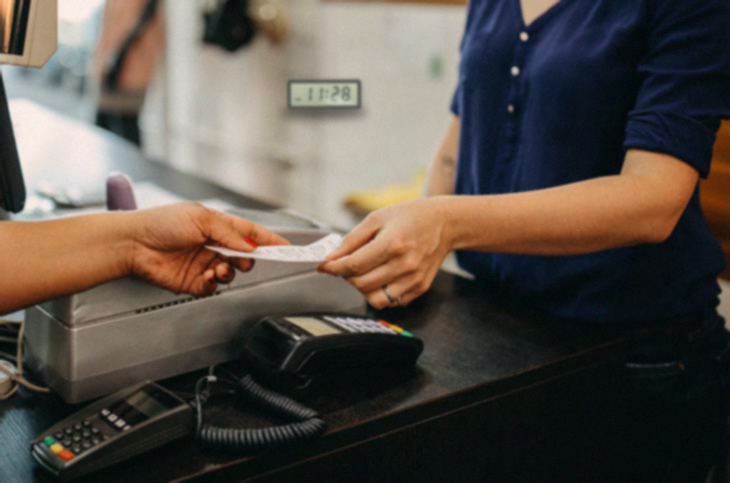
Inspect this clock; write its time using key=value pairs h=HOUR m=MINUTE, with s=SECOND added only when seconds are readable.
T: h=11 m=28
